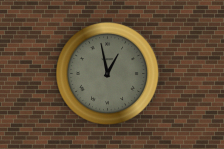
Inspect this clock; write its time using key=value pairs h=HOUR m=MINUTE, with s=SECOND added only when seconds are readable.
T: h=12 m=58
